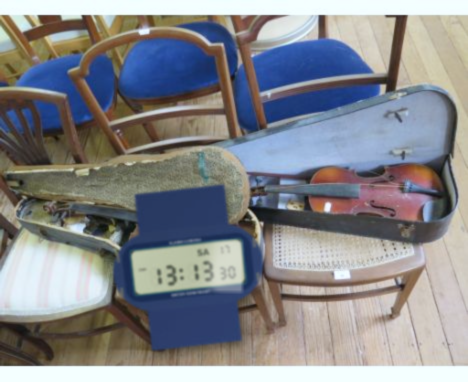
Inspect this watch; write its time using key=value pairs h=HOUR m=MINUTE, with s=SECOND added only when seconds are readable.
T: h=13 m=13 s=30
